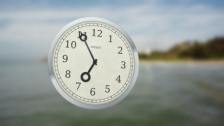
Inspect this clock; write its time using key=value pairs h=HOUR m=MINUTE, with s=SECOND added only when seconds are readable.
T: h=6 m=55
